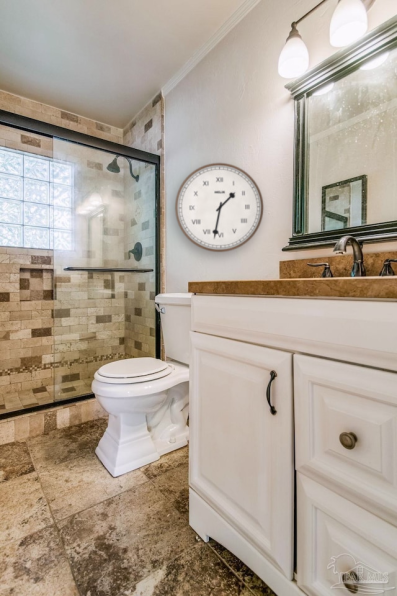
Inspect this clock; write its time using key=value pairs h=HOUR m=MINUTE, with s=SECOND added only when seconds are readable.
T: h=1 m=32
